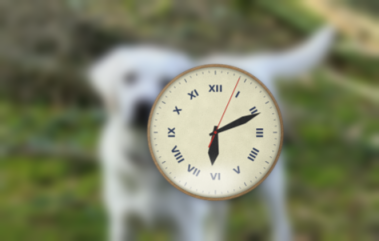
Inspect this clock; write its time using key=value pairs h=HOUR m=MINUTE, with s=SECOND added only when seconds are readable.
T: h=6 m=11 s=4
